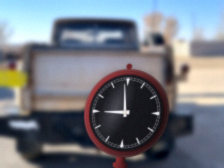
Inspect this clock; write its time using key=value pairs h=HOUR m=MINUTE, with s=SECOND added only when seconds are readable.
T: h=8 m=59
